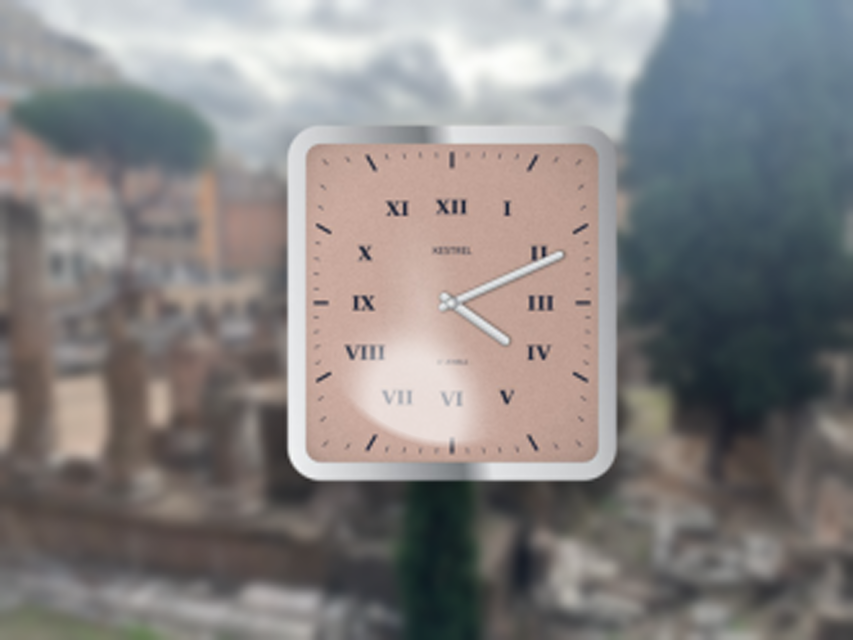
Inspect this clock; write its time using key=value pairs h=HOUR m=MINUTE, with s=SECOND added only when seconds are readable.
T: h=4 m=11
